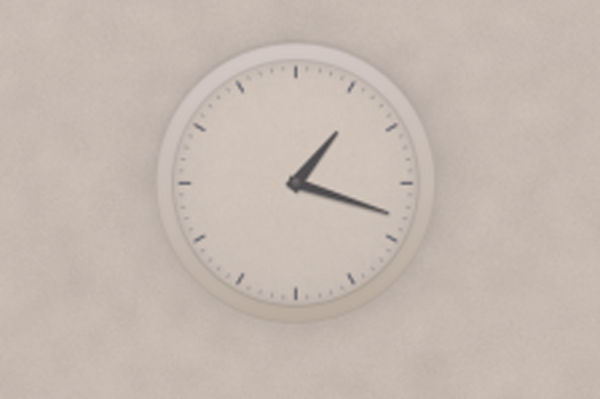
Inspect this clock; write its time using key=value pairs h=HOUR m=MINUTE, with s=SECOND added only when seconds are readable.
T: h=1 m=18
